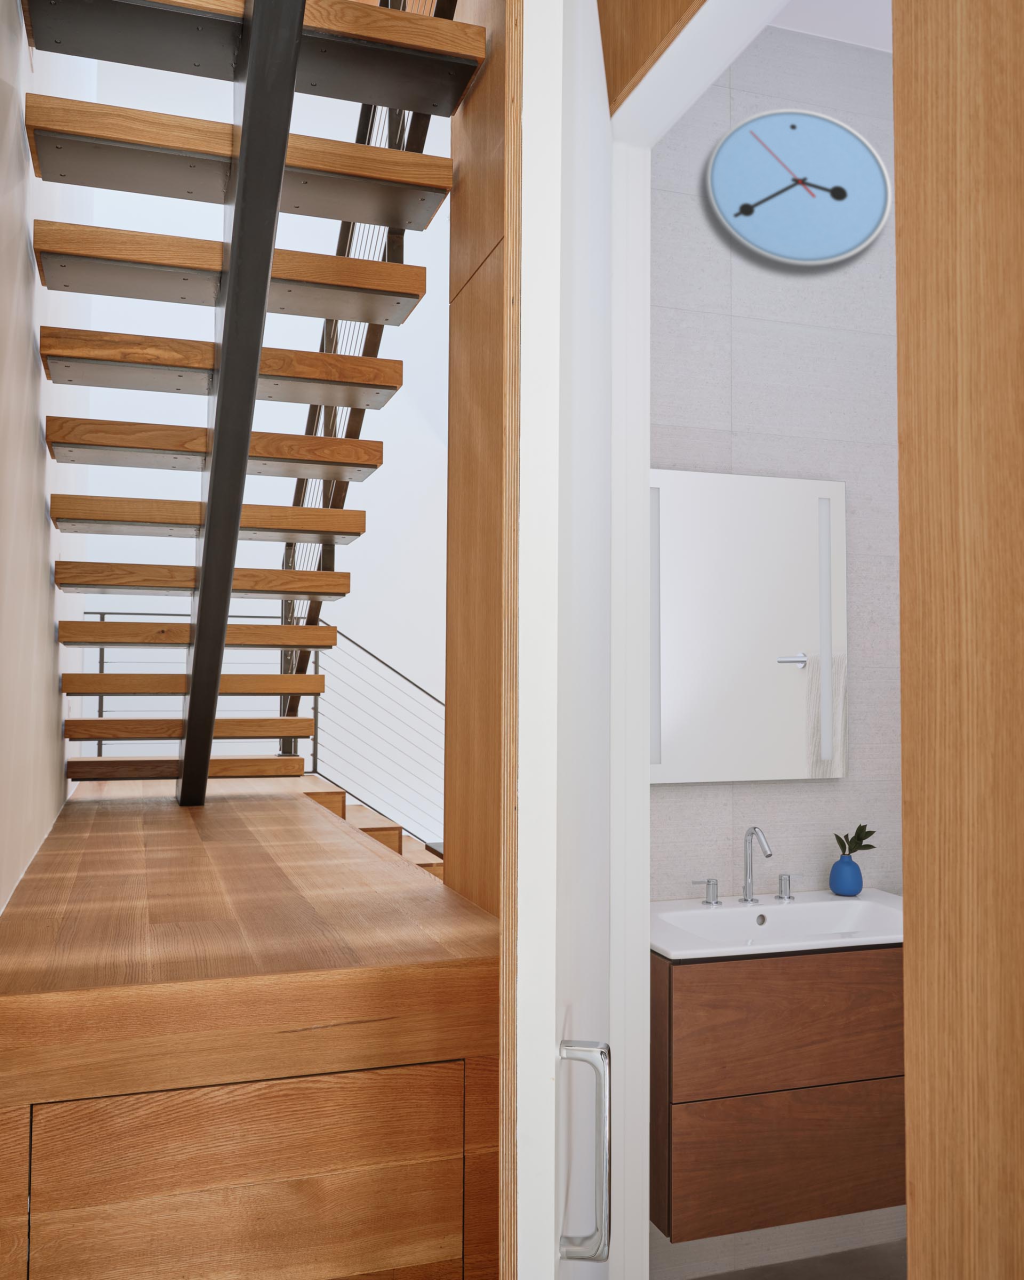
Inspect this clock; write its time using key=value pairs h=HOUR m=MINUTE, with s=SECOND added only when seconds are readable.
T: h=3 m=39 s=54
